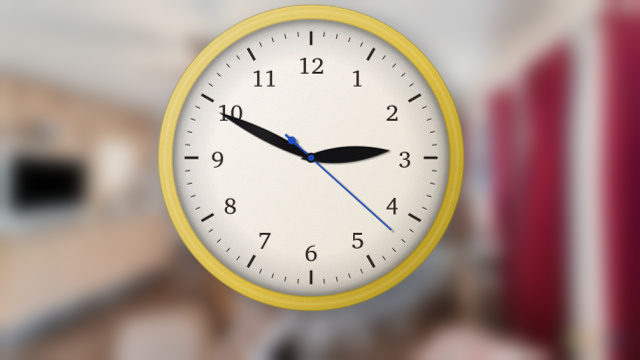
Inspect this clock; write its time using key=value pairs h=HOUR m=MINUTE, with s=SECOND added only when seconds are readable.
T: h=2 m=49 s=22
